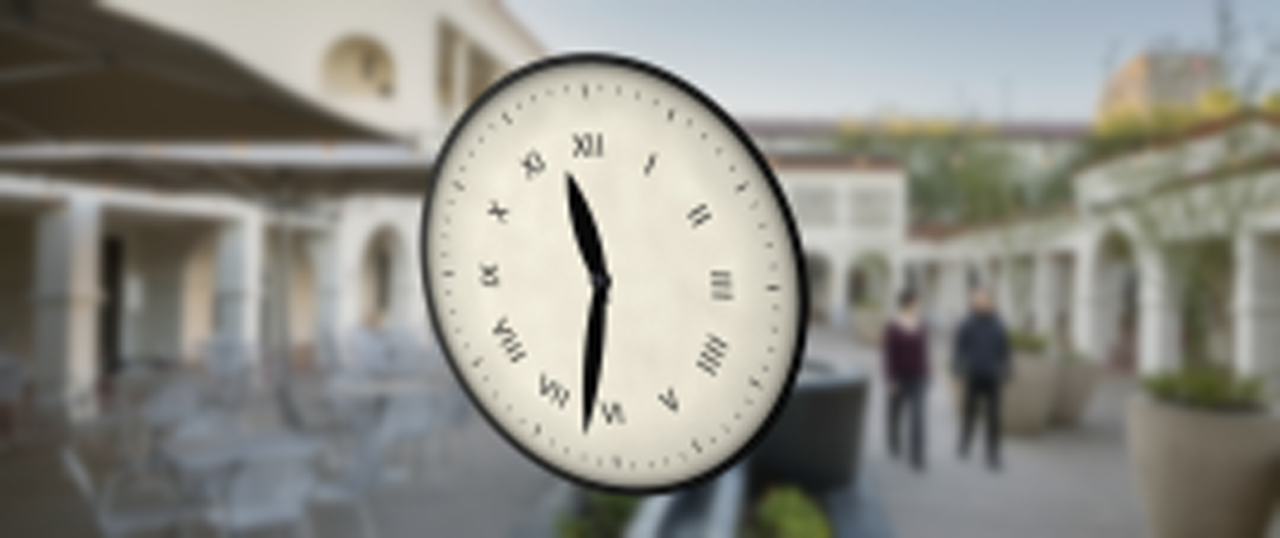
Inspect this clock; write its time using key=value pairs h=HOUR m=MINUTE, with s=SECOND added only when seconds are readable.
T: h=11 m=32
